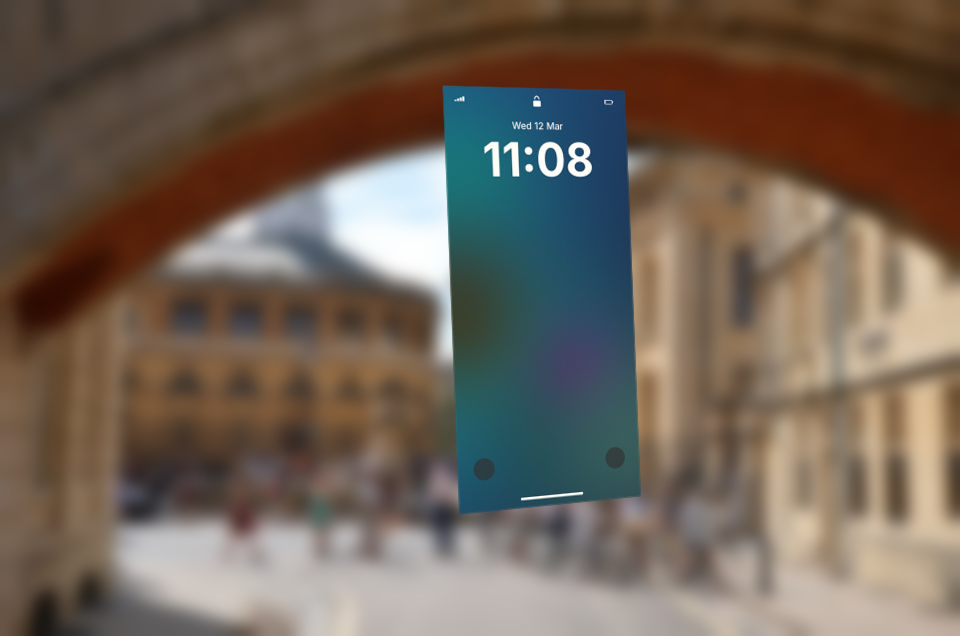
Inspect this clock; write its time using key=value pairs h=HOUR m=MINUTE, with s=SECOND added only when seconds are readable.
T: h=11 m=8
